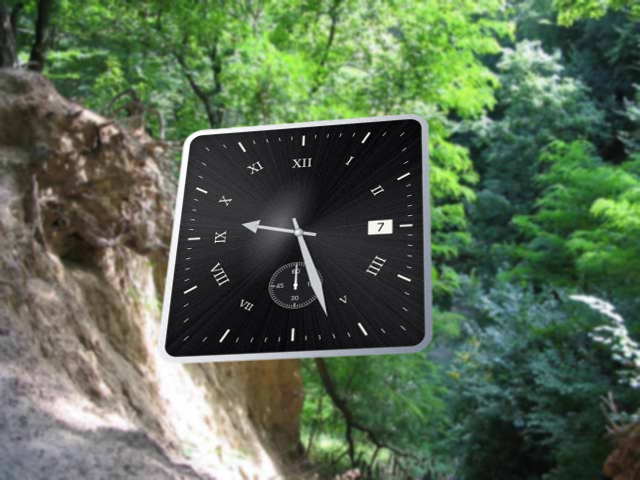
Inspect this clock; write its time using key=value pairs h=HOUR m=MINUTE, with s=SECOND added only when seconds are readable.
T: h=9 m=27
